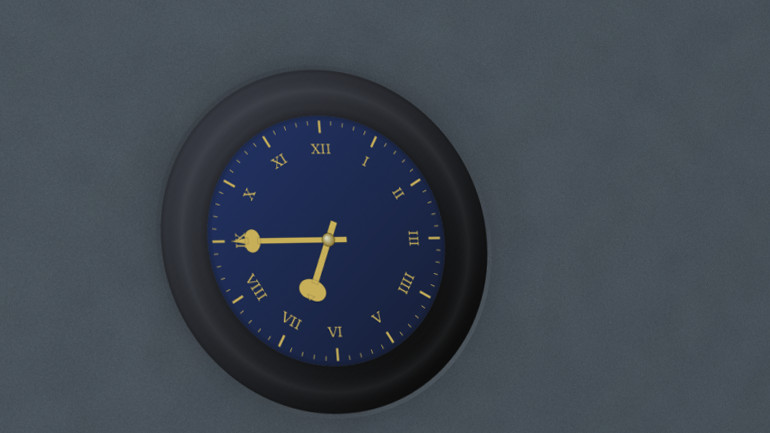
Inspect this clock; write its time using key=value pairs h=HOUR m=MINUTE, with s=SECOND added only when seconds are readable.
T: h=6 m=45
